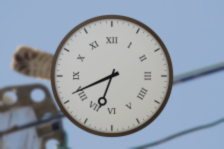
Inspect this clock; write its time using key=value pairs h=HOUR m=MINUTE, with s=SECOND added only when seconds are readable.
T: h=6 m=41
